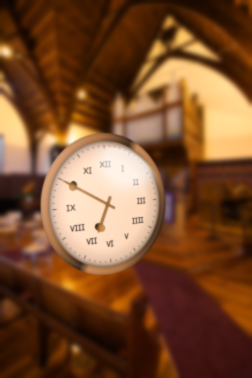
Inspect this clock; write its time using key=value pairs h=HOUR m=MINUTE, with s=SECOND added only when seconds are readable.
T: h=6 m=50
